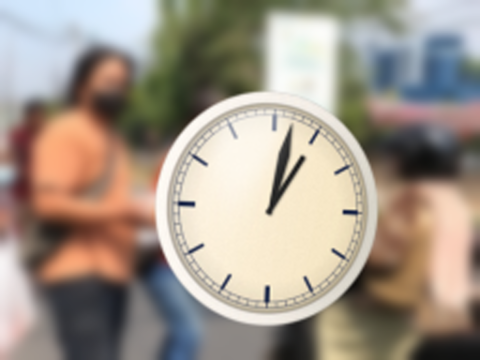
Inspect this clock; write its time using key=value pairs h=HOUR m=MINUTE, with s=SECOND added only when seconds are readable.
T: h=1 m=2
